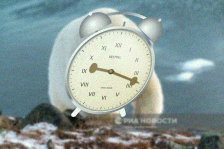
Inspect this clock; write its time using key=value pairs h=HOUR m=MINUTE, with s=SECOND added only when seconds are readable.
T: h=9 m=18
